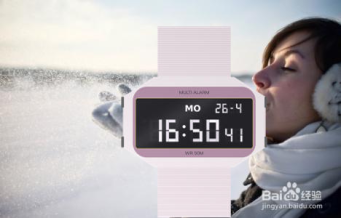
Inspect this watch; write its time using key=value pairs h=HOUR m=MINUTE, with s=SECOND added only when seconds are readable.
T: h=16 m=50 s=41
